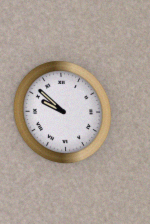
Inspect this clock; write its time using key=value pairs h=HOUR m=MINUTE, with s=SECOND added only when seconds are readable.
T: h=9 m=52
